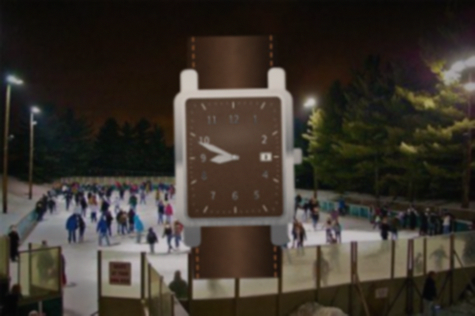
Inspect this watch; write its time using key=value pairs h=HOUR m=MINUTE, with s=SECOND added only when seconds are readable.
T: h=8 m=49
